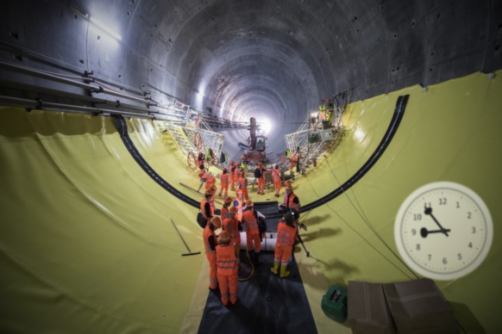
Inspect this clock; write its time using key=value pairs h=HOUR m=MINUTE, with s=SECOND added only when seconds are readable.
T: h=8 m=54
